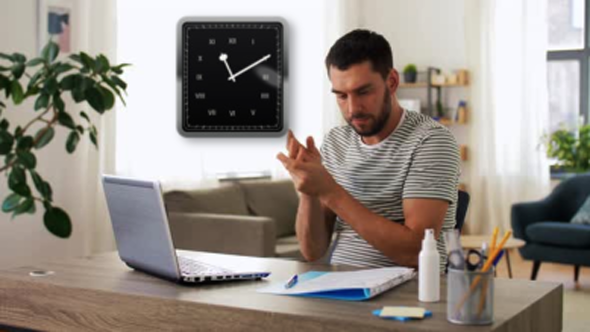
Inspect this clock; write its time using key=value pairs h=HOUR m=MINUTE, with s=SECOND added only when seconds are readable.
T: h=11 m=10
